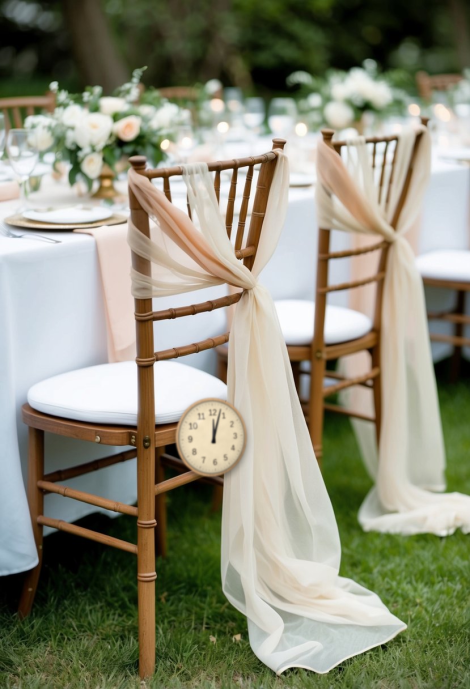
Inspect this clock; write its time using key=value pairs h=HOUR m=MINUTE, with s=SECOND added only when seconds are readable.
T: h=12 m=3
